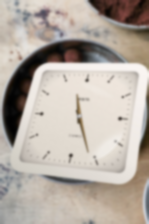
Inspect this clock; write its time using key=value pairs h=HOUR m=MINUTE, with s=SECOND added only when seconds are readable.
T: h=11 m=26
